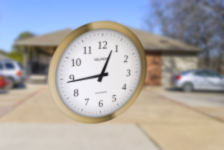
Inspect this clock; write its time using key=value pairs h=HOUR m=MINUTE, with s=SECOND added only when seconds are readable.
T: h=12 m=44
